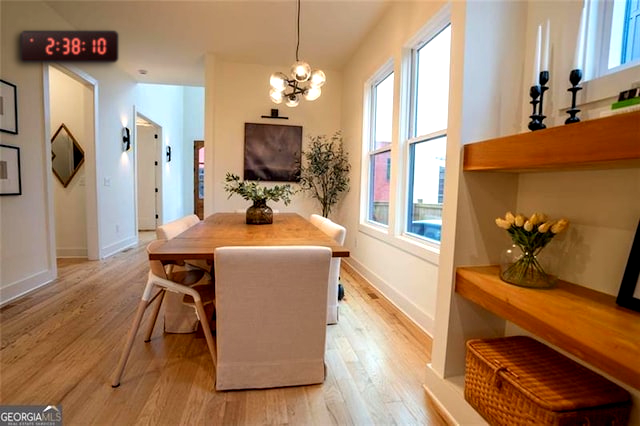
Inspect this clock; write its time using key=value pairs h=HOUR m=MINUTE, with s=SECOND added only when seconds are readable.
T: h=2 m=38 s=10
